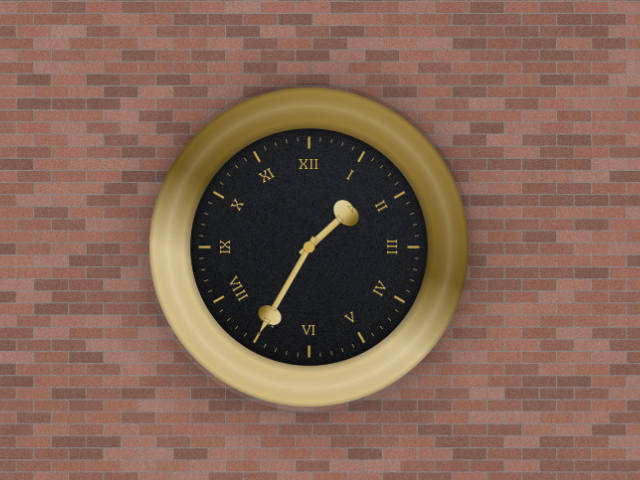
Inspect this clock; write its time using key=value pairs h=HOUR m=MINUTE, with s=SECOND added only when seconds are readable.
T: h=1 m=35
